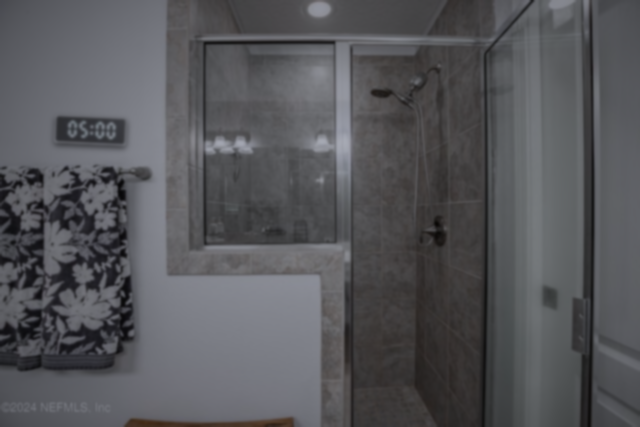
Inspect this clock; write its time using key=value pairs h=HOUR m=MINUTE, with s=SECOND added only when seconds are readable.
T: h=5 m=0
